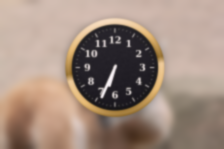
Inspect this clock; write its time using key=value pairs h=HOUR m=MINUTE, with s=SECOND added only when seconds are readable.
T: h=6 m=34
